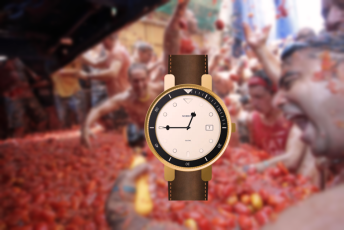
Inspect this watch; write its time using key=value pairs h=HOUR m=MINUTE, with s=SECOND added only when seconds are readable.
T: h=12 m=45
